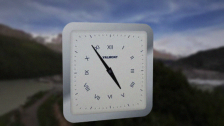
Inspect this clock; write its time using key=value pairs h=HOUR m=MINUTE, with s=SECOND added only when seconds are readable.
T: h=4 m=54
